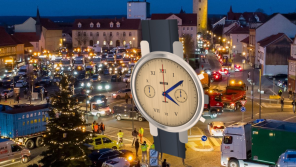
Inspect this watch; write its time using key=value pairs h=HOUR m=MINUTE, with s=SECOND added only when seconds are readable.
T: h=4 m=9
